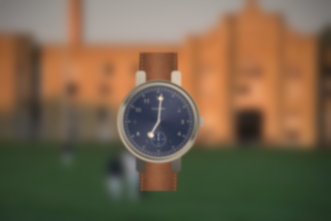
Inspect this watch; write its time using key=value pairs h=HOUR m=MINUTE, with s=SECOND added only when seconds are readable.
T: h=7 m=1
